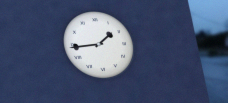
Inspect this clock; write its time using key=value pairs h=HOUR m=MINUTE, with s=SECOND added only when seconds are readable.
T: h=1 m=44
